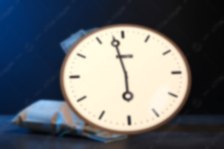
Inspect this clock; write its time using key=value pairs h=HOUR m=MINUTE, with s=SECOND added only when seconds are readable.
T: h=5 m=58
